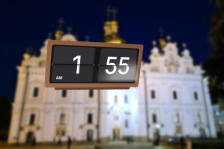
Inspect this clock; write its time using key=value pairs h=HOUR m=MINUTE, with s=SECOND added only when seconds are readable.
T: h=1 m=55
